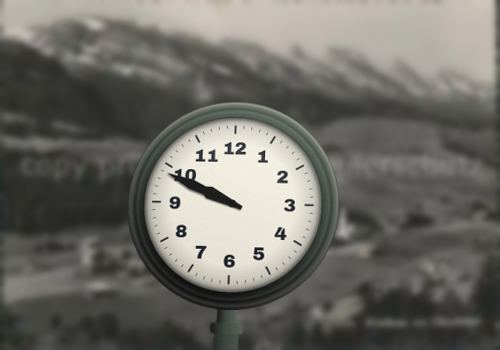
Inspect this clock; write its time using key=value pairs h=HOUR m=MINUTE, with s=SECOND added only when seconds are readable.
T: h=9 m=49
